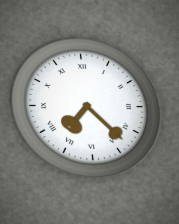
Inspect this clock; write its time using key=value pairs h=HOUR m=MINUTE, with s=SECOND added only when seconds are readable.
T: h=7 m=23
